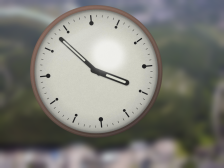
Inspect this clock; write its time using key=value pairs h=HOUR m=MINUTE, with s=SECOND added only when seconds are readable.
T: h=3 m=53
